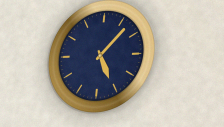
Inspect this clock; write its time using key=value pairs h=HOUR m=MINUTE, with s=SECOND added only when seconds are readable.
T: h=5 m=7
